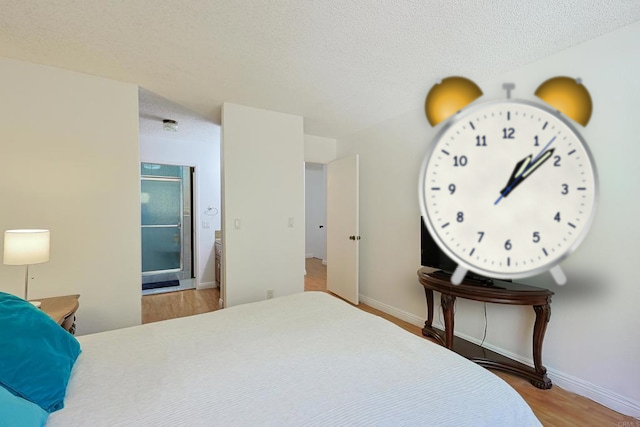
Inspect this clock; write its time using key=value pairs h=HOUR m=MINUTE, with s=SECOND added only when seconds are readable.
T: h=1 m=8 s=7
